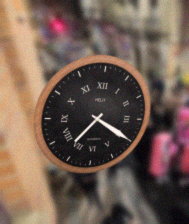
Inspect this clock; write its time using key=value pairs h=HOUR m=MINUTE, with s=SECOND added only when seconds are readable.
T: h=7 m=20
